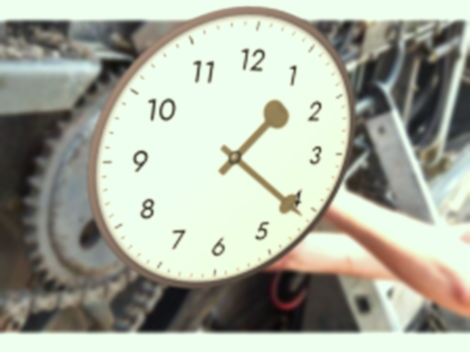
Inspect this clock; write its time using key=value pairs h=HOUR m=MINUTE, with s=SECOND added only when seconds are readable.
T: h=1 m=21
